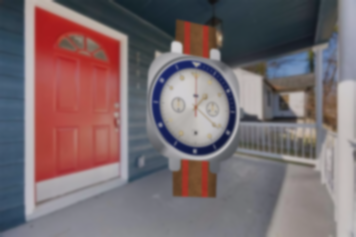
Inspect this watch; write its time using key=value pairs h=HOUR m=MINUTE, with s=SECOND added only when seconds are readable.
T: h=1 m=21
